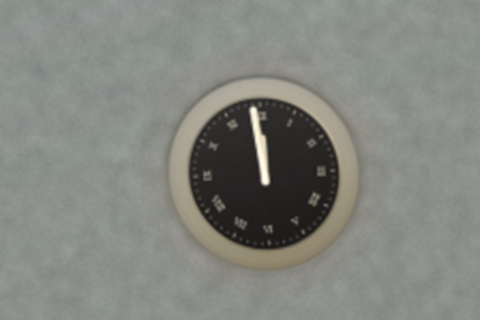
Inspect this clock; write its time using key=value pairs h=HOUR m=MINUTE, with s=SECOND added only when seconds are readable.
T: h=11 m=59
